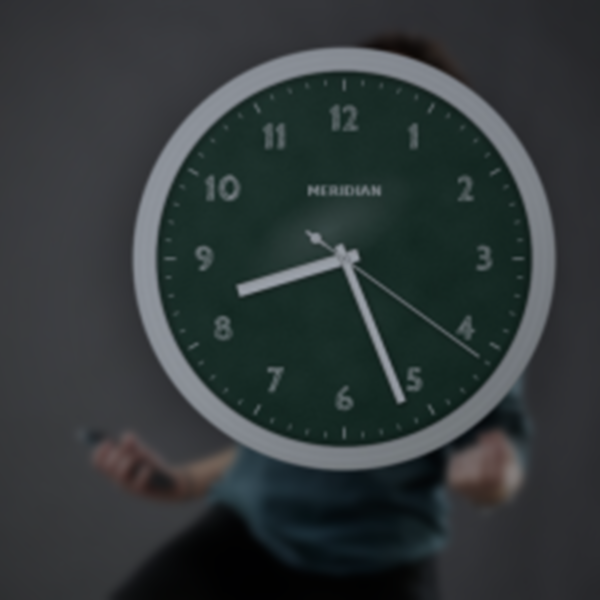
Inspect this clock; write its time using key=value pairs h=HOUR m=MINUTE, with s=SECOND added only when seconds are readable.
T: h=8 m=26 s=21
